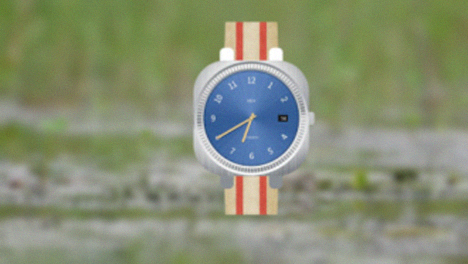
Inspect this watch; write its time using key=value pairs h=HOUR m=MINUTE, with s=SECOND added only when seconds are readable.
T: h=6 m=40
